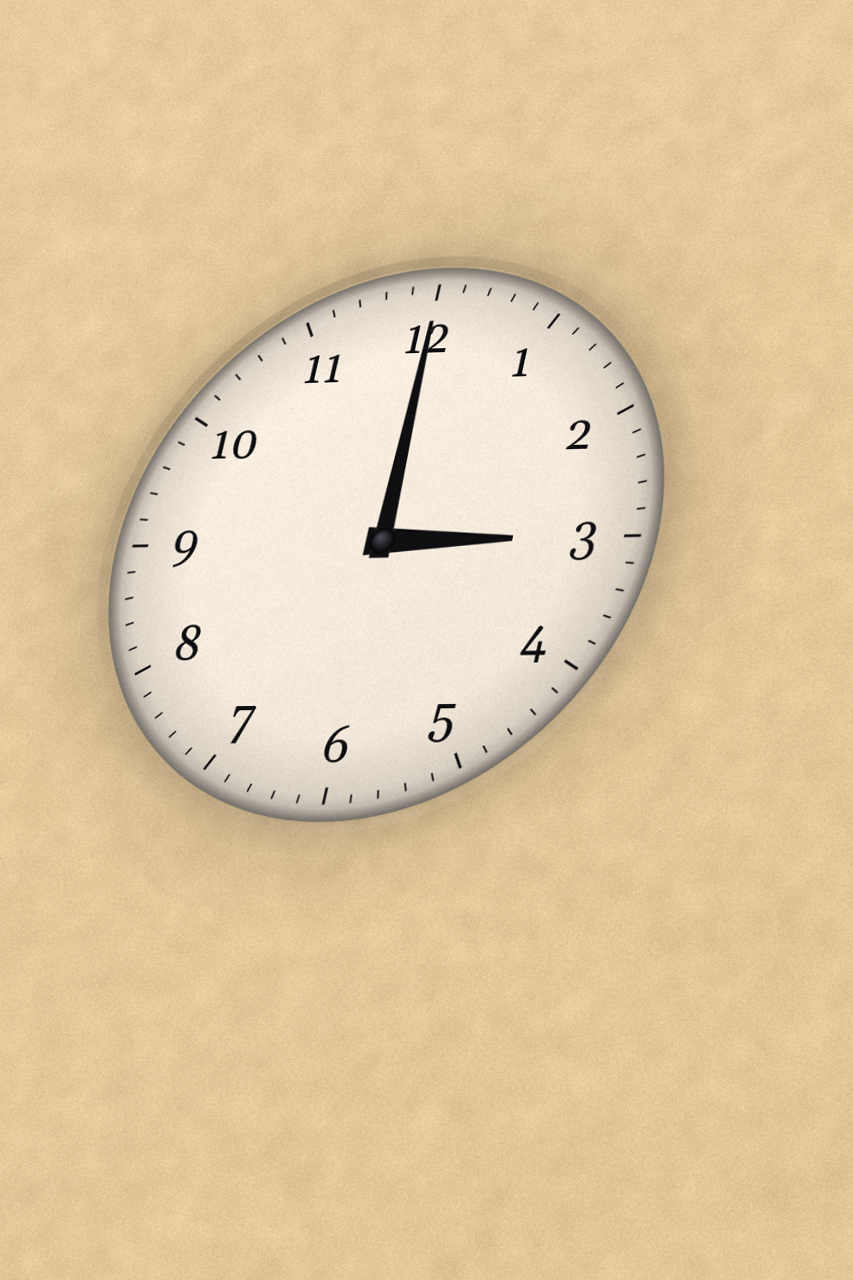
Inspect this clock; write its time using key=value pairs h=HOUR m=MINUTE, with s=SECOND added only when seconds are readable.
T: h=3 m=0
